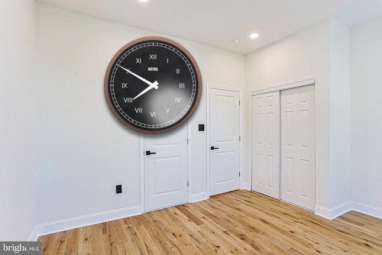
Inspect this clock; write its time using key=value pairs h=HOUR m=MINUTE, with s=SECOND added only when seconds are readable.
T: h=7 m=50
